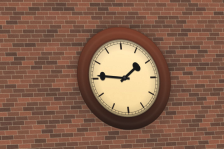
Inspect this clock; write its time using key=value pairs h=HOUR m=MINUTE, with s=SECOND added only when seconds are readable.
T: h=1 m=46
